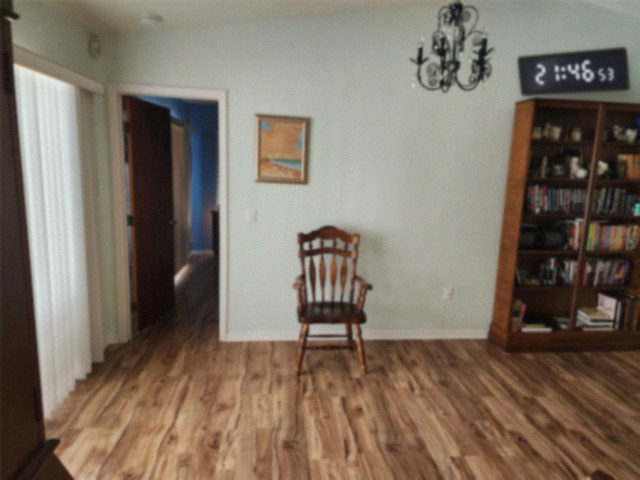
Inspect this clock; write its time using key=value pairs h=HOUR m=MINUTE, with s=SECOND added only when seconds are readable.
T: h=21 m=46
